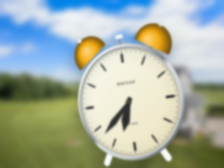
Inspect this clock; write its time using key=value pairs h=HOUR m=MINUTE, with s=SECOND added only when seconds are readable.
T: h=6 m=38
